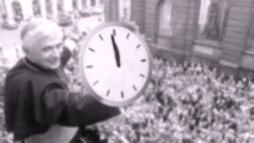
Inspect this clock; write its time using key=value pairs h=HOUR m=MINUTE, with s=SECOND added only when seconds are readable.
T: h=11 m=59
